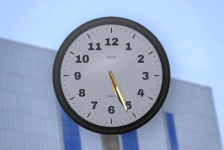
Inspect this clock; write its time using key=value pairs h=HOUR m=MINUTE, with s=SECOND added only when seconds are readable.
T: h=5 m=26
